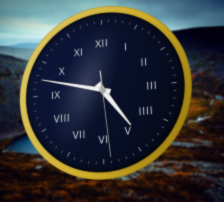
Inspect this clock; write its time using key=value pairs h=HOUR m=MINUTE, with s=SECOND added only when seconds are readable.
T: h=4 m=47 s=29
